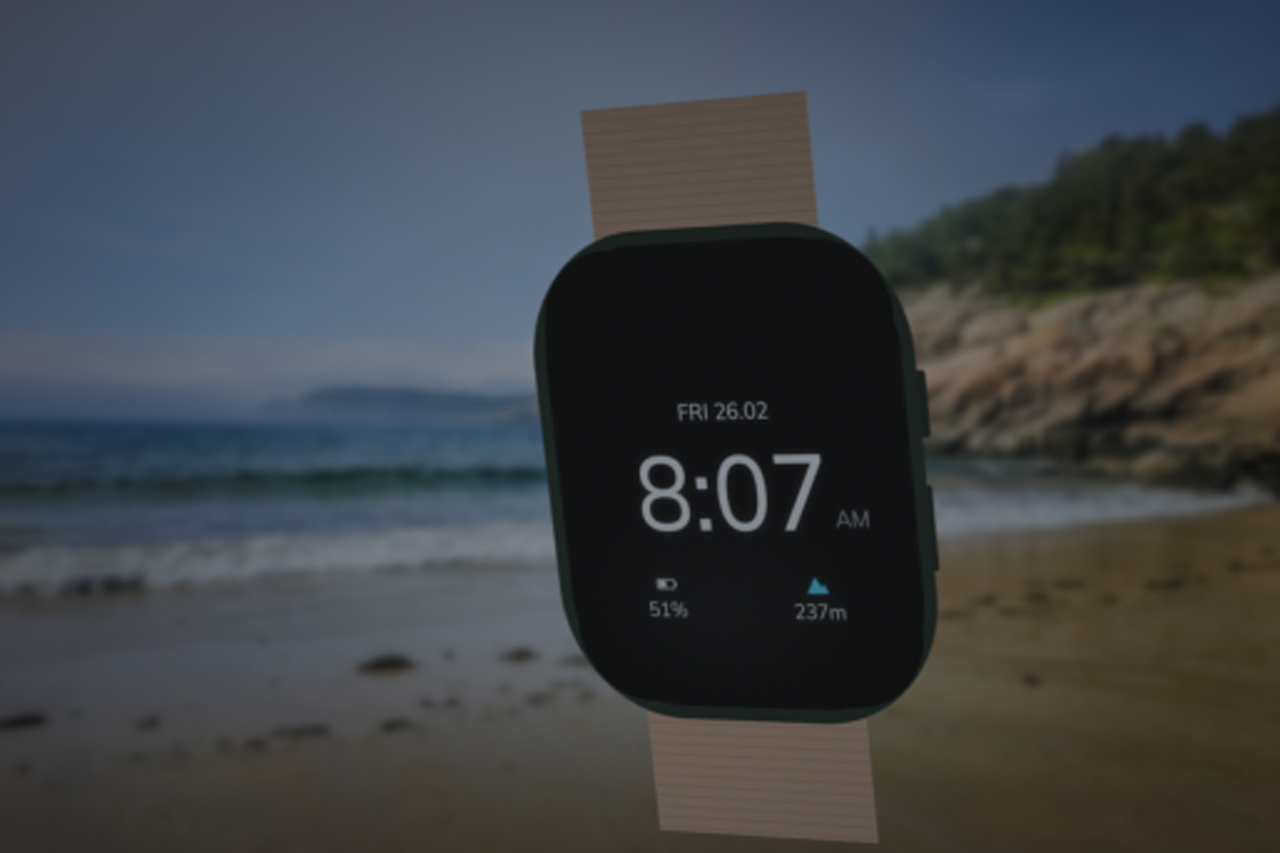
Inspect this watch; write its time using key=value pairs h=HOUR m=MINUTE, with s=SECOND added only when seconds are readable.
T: h=8 m=7
